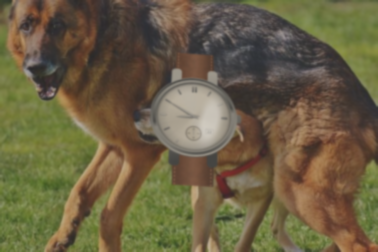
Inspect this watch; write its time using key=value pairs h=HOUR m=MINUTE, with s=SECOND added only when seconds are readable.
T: h=8 m=50
